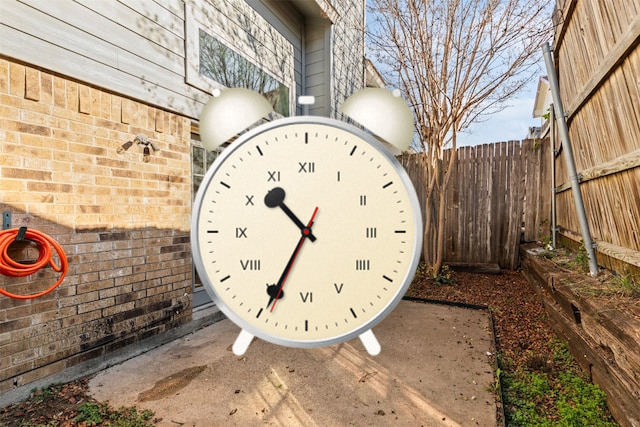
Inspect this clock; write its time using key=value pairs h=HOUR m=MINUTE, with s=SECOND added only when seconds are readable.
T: h=10 m=34 s=34
